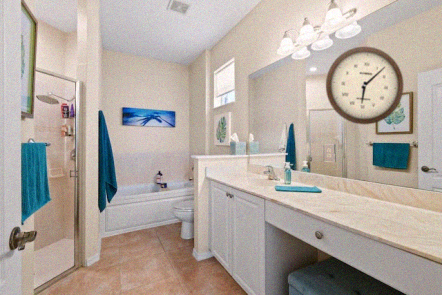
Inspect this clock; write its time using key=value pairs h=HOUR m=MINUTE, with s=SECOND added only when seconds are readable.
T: h=6 m=7
